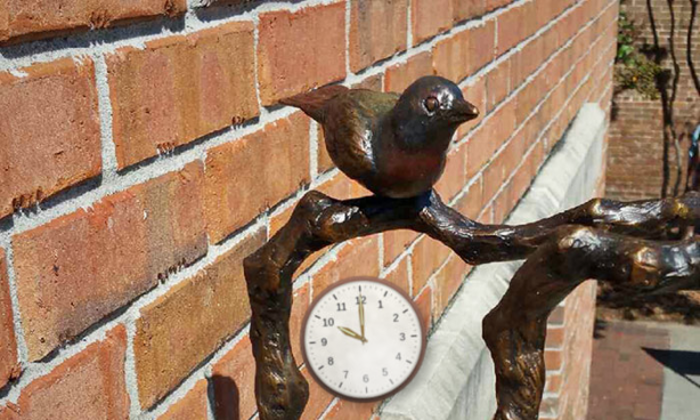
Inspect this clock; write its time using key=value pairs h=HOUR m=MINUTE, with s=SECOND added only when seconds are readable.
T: h=10 m=0
